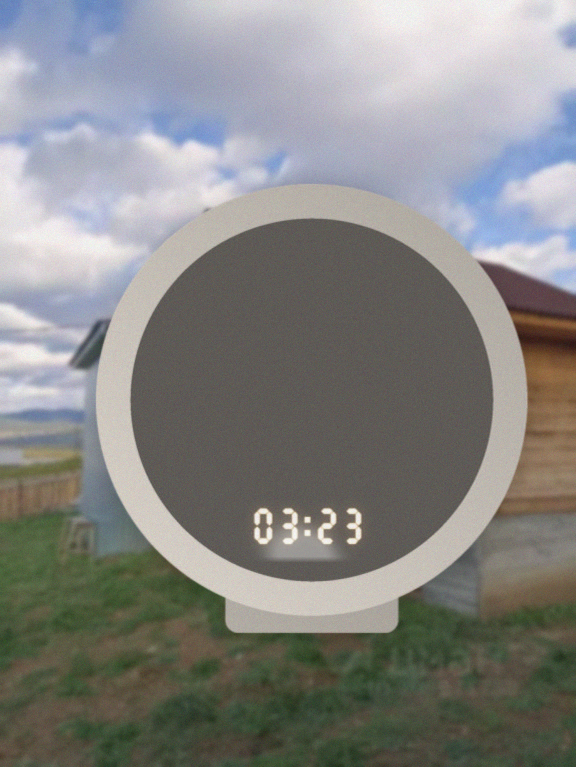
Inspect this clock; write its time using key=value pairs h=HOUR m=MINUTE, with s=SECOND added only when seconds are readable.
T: h=3 m=23
